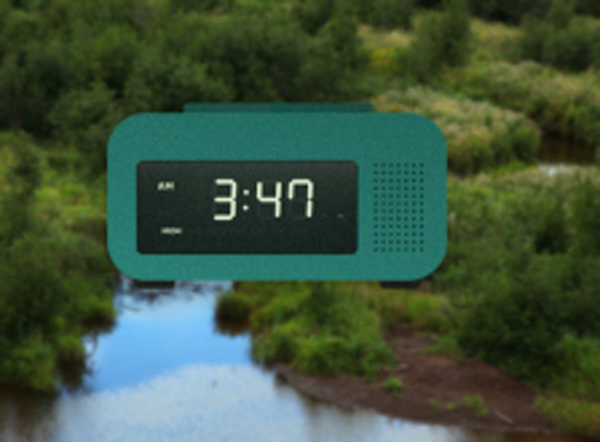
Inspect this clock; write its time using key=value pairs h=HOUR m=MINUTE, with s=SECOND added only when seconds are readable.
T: h=3 m=47
